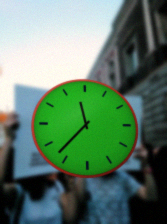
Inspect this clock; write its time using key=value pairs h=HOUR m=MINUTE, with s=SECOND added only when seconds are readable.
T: h=11 m=37
